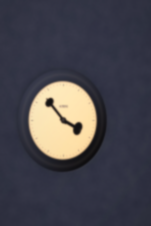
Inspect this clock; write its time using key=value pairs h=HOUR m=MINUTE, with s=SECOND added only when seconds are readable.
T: h=3 m=53
